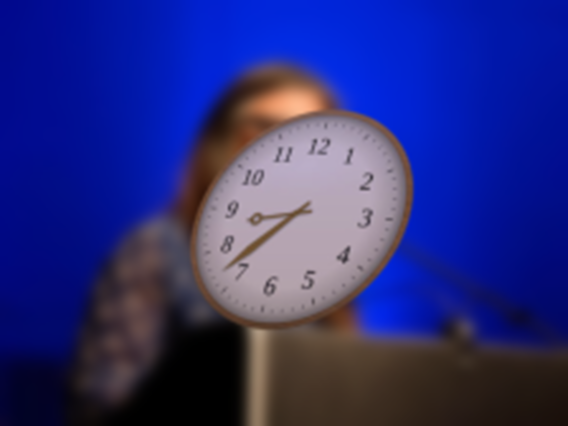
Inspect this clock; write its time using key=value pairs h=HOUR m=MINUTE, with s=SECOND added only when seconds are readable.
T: h=8 m=37
